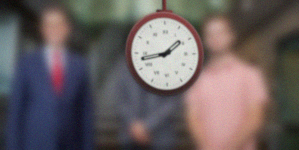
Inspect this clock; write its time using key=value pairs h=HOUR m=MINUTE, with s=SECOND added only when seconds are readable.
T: h=1 m=43
